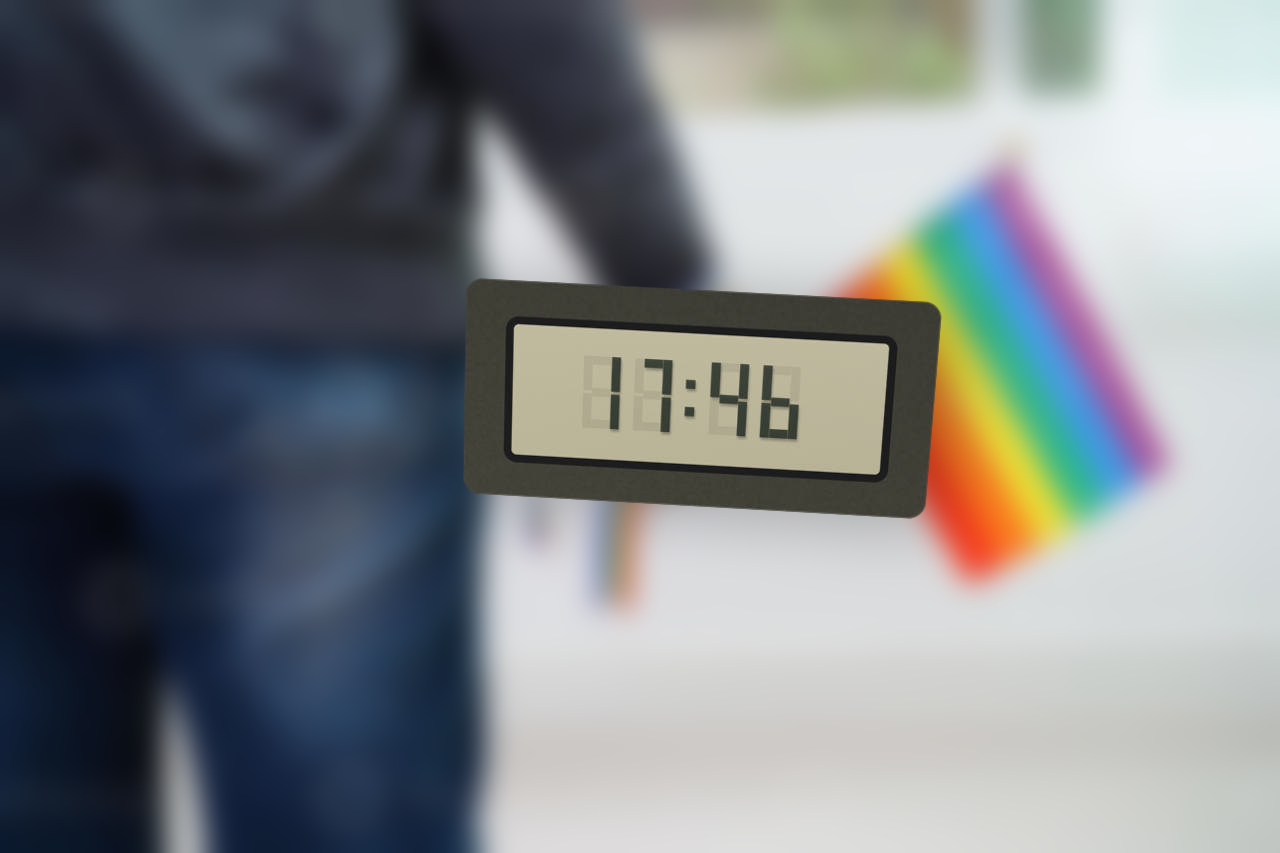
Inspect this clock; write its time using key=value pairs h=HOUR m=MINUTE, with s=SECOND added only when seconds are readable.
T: h=17 m=46
